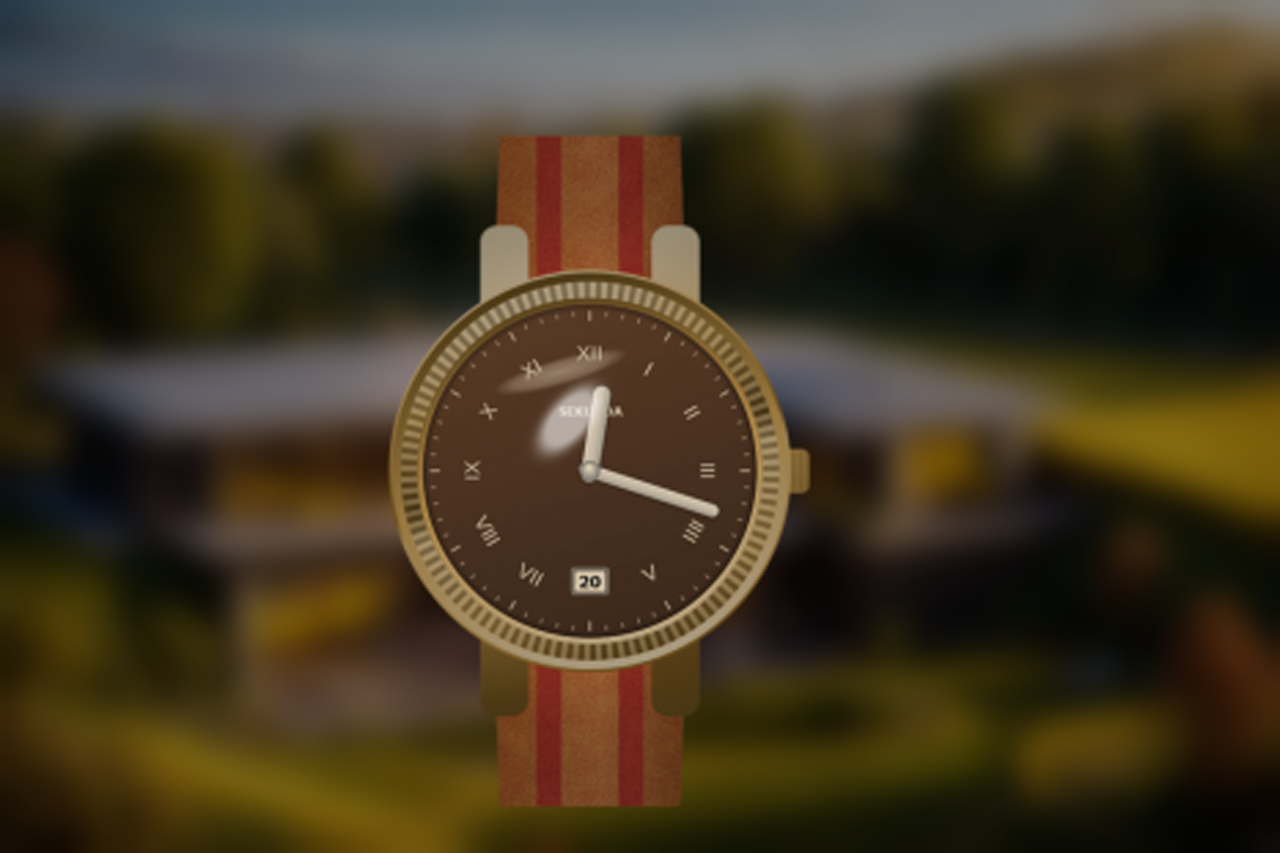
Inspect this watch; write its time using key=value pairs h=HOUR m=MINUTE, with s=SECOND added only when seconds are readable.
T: h=12 m=18
